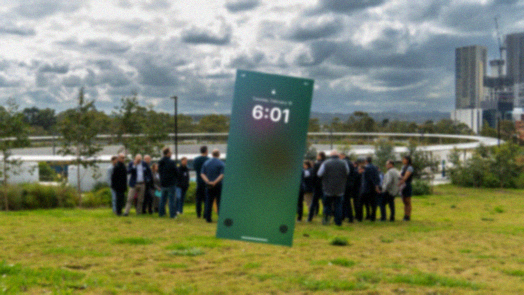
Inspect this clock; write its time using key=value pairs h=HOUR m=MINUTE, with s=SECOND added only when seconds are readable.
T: h=6 m=1
